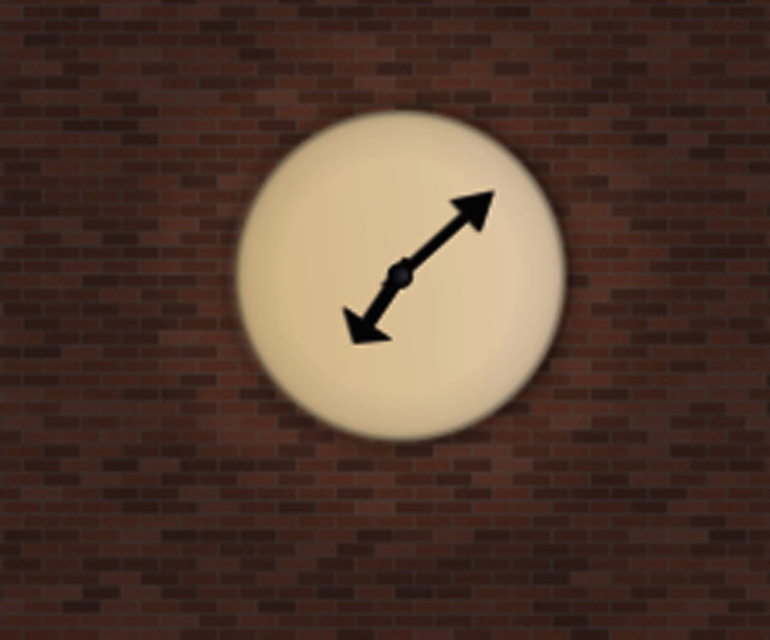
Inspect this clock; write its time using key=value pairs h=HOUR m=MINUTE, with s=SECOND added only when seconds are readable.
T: h=7 m=8
